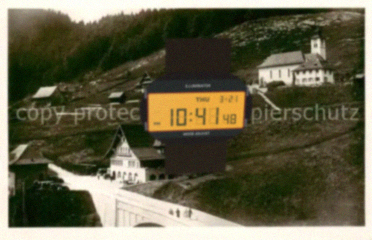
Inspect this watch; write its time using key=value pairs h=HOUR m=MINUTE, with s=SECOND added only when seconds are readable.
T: h=10 m=41 s=48
